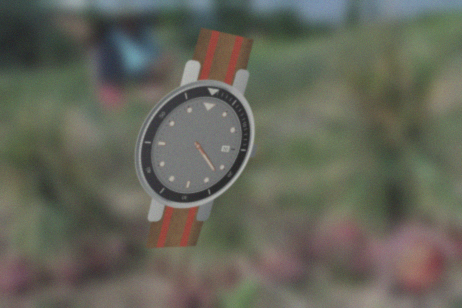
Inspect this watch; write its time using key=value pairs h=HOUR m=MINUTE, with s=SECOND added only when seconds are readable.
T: h=4 m=22
